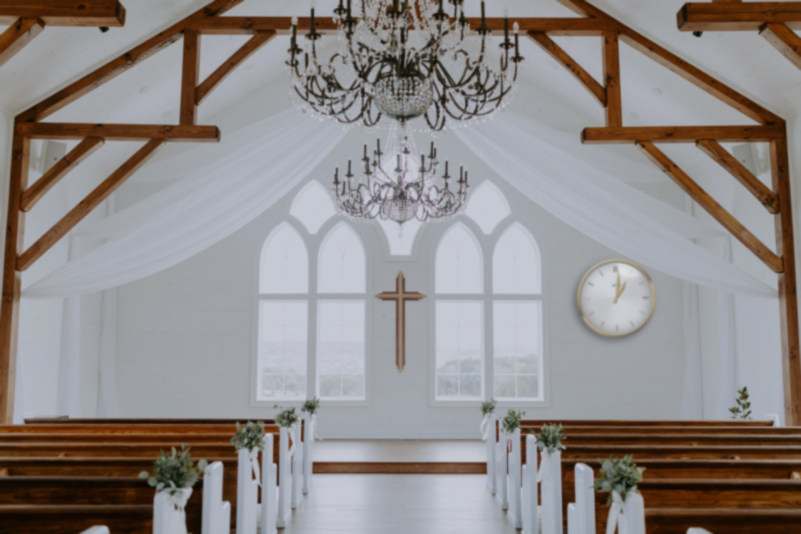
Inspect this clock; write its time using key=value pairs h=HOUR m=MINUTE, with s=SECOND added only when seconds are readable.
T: h=1 m=1
